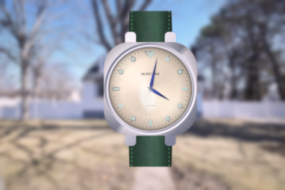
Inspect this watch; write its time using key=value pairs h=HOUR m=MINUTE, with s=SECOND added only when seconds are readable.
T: h=4 m=2
